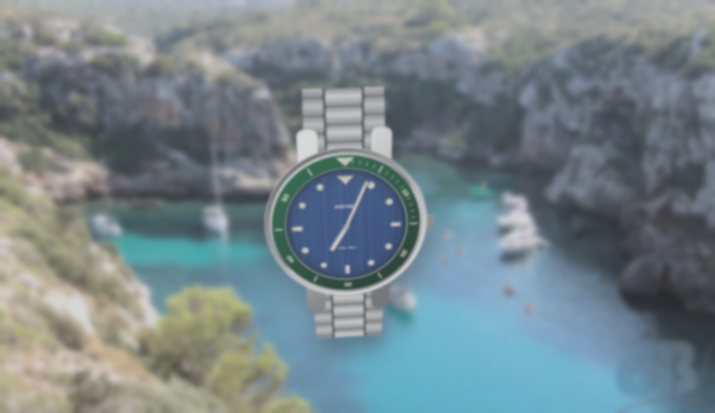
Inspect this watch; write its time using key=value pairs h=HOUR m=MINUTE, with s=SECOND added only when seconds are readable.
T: h=7 m=4
